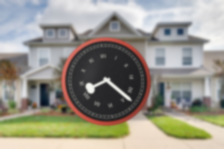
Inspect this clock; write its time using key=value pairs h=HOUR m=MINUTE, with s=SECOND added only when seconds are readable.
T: h=8 m=23
